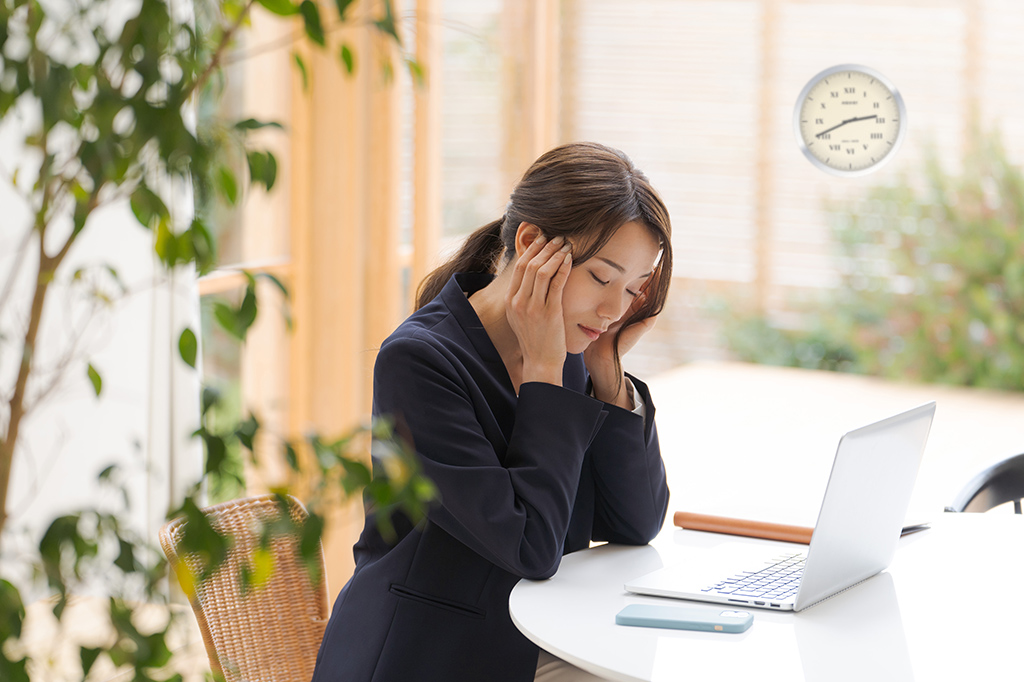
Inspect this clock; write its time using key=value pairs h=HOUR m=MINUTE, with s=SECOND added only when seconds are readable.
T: h=2 m=41
